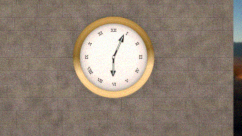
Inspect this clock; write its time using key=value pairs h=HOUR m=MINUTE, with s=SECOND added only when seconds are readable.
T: h=6 m=4
